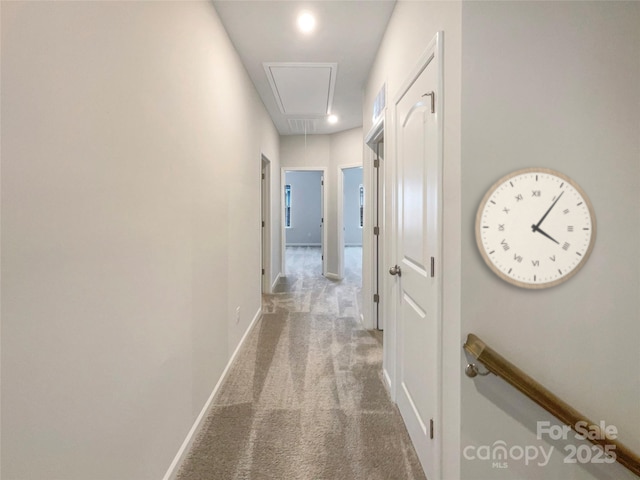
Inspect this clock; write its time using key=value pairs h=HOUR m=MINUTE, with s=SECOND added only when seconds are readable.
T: h=4 m=6
